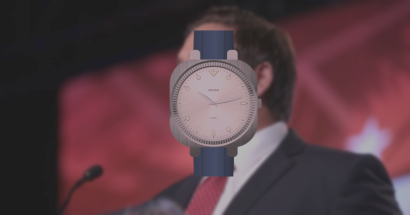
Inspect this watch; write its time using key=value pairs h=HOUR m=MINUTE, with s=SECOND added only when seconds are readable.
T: h=10 m=13
